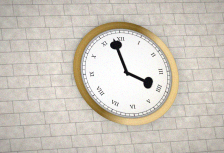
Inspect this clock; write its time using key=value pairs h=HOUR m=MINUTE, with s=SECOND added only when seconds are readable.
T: h=3 m=58
